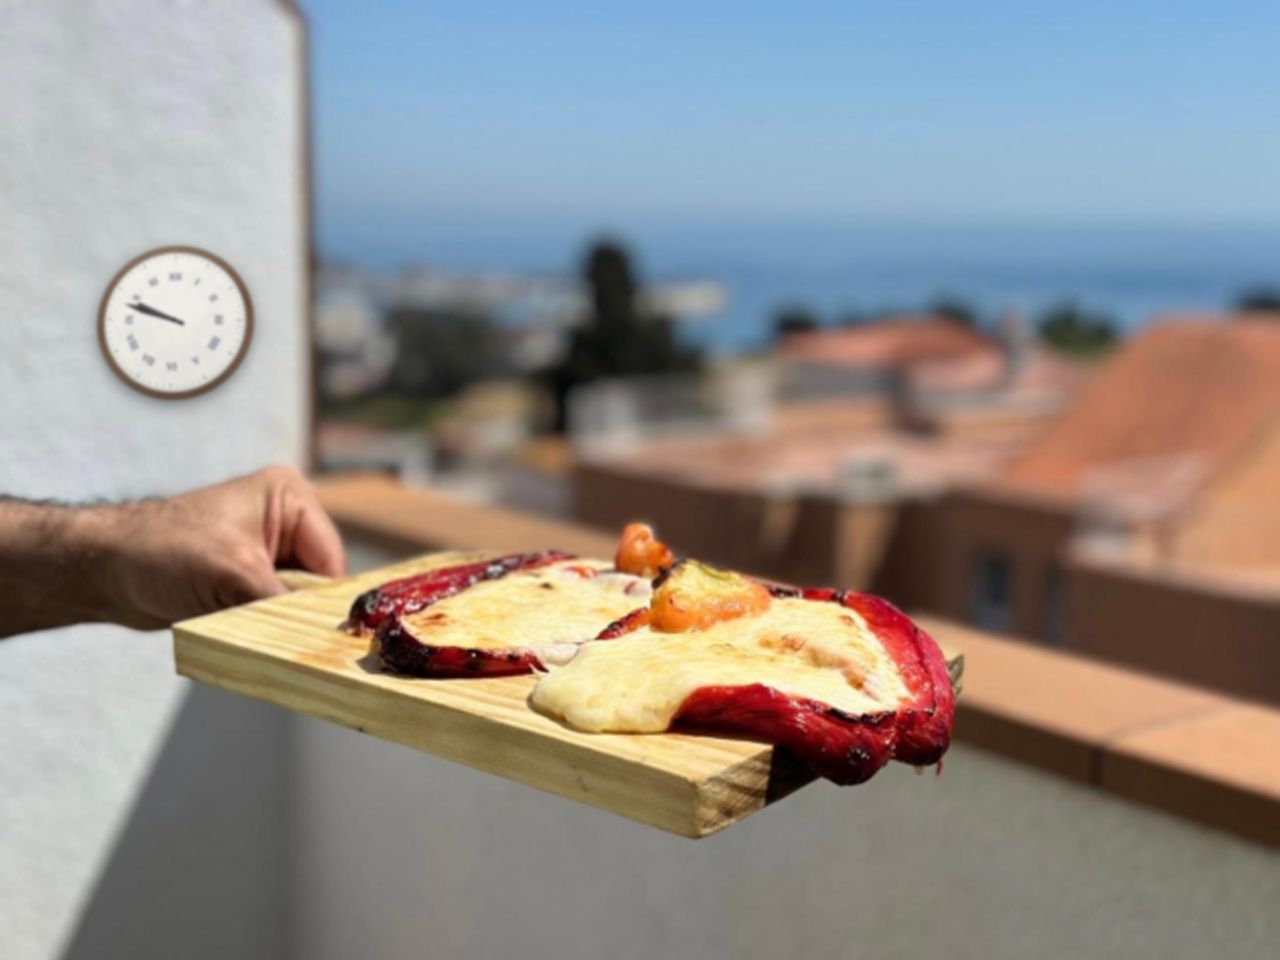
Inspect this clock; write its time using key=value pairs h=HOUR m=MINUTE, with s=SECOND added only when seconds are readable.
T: h=9 m=48
